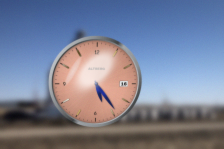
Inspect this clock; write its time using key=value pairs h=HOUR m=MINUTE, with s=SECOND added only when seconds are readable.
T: h=5 m=24
